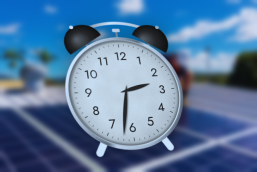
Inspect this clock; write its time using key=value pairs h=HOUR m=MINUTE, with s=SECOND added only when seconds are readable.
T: h=2 m=32
